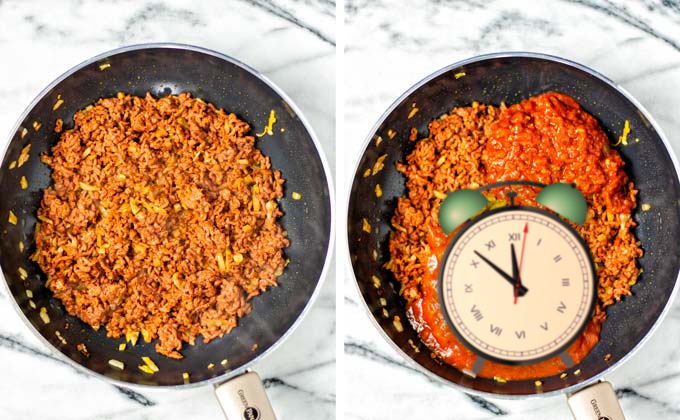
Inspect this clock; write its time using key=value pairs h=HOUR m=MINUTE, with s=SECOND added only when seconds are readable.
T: h=11 m=52 s=2
